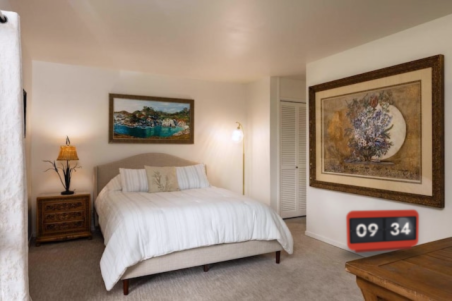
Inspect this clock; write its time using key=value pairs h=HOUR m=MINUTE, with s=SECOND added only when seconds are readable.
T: h=9 m=34
